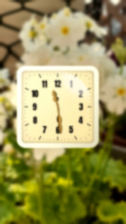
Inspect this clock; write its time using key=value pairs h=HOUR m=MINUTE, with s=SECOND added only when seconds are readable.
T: h=11 m=29
